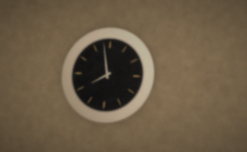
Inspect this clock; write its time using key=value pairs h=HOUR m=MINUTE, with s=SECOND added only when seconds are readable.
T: h=7 m=58
